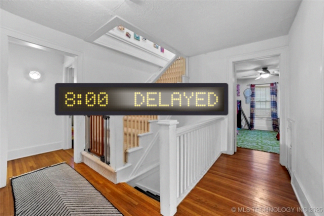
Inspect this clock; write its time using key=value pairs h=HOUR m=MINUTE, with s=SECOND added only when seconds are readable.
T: h=8 m=0
